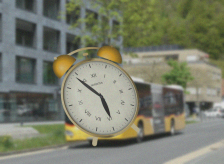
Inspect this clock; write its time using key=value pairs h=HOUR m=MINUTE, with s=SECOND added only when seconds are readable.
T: h=5 m=54
